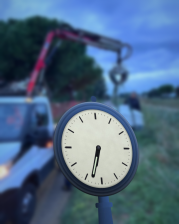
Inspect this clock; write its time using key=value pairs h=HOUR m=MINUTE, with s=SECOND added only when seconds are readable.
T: h=6 m=33
